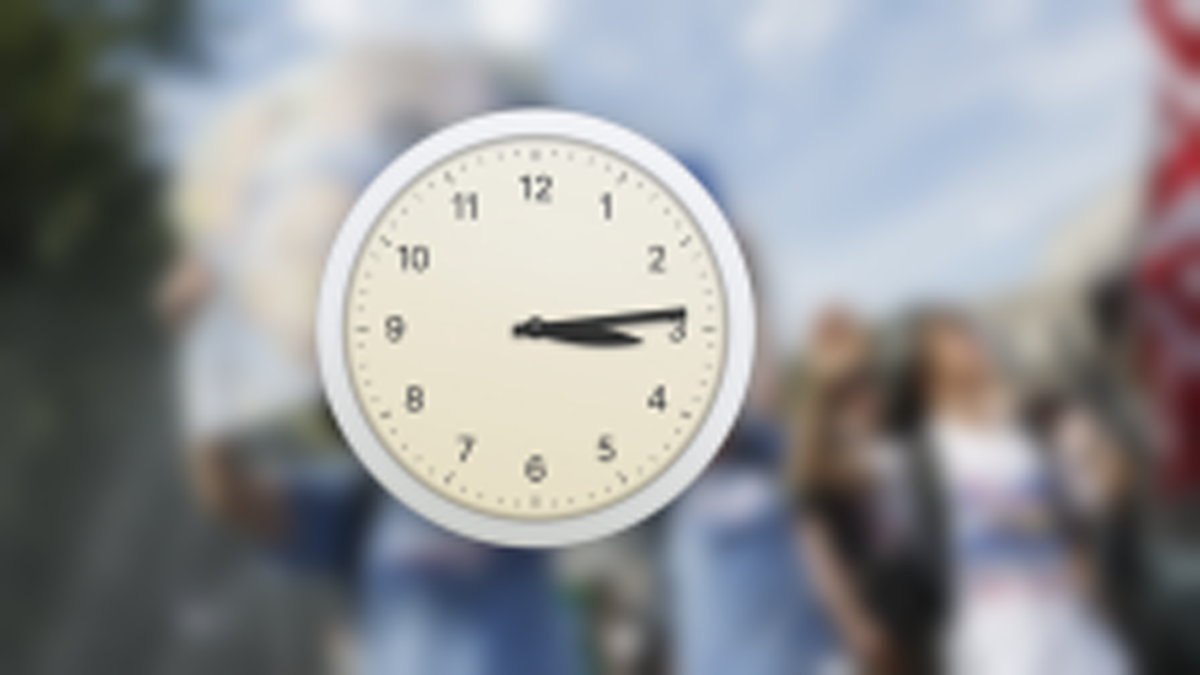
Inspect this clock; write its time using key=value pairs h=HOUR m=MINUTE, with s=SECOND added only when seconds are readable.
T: h=3 m=14
